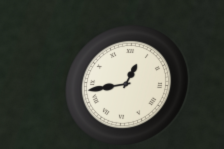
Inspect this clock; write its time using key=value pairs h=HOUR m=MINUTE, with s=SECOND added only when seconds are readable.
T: h=12 m=43
